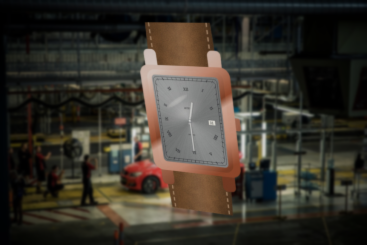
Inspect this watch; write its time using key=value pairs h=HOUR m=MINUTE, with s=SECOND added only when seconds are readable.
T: h=12 m=30
